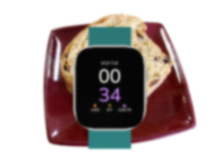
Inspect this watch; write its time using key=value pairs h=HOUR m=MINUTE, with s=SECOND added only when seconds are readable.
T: h=0 m=34
